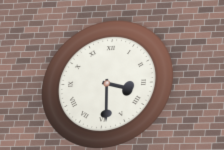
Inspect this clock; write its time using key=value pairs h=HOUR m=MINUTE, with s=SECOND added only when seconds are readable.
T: h=3 m=29
